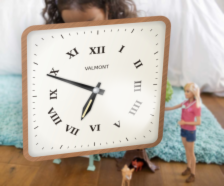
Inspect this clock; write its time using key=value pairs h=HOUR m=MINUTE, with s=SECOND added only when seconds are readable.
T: h=6 m=49
